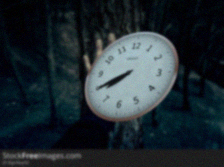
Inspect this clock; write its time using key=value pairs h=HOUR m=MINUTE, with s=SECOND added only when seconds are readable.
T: h=7 m=40
